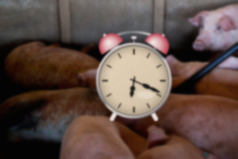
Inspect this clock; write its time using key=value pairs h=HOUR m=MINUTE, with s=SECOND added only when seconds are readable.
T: h=6 m=19
